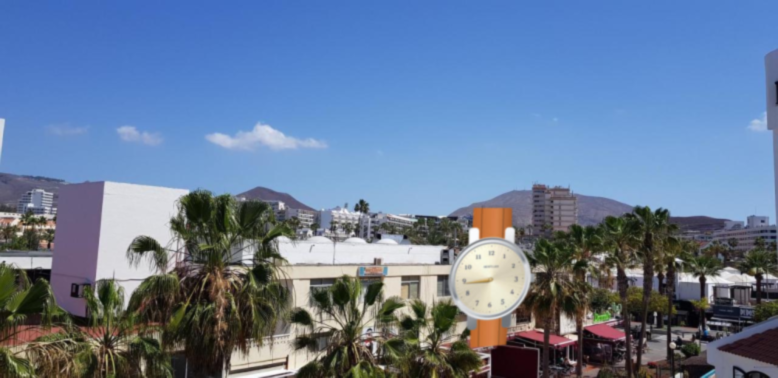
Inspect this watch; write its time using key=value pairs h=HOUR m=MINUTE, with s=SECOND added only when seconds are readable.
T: h=8 m=44
